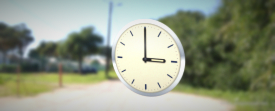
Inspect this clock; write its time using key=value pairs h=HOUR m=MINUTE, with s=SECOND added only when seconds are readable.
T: h=3 m=0
